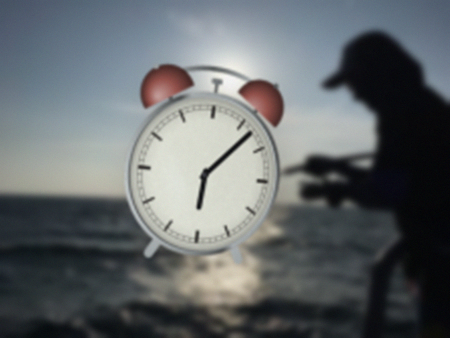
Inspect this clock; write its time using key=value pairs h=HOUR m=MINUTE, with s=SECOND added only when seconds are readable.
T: h=6 m=7
